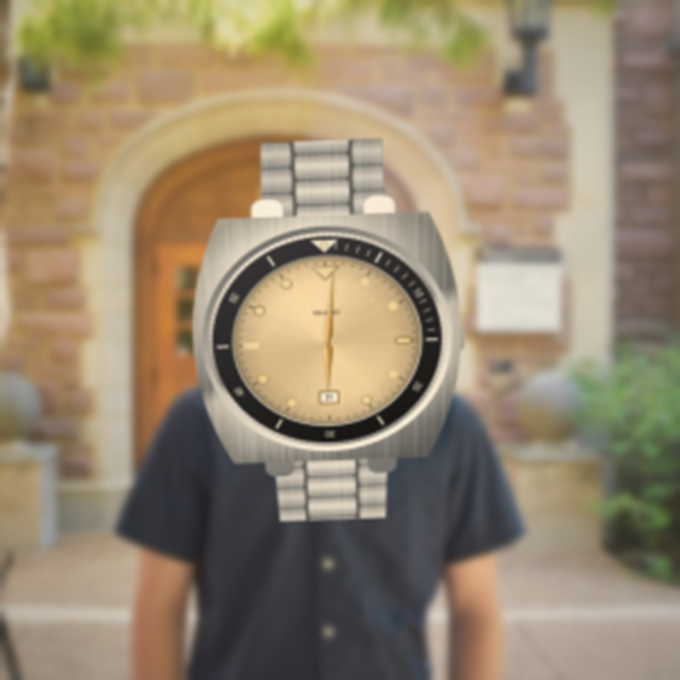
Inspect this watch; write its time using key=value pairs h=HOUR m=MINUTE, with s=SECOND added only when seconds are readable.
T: h=6 m=1
